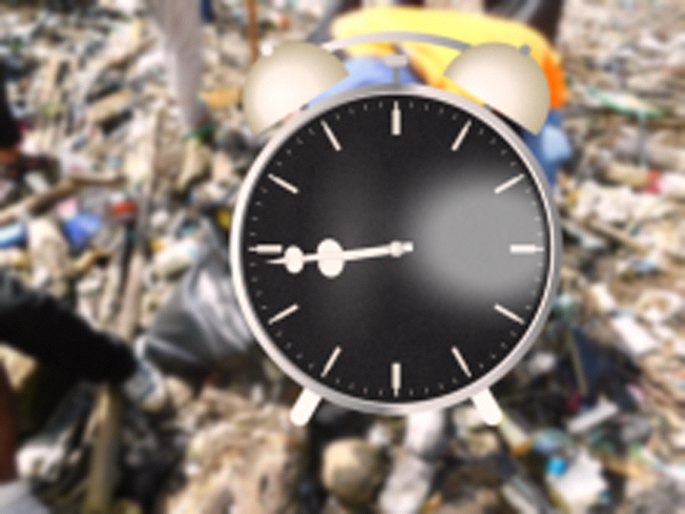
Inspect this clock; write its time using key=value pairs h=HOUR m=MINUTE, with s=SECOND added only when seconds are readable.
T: h=8 m=44
